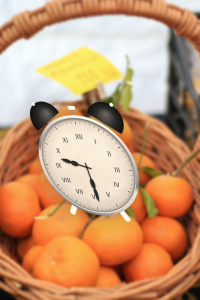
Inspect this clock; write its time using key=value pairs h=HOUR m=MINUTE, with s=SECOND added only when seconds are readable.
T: h=9 m=29
